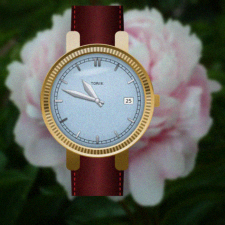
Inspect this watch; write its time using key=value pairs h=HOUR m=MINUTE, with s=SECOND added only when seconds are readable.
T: h=10 m=48
